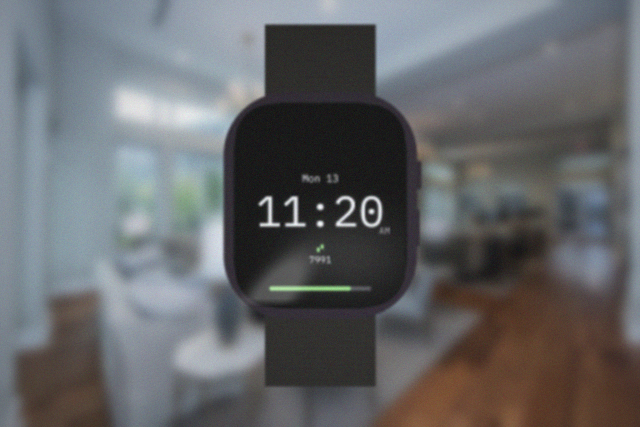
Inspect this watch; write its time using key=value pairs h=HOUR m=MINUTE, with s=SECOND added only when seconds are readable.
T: h=11 m=20
